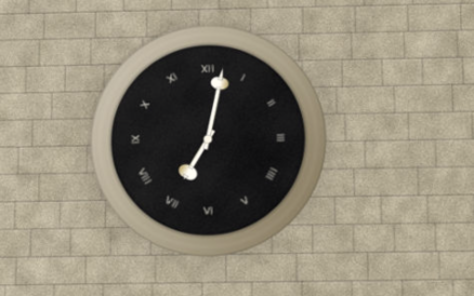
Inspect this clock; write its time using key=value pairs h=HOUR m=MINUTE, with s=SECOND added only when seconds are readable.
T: h=7 m=2
